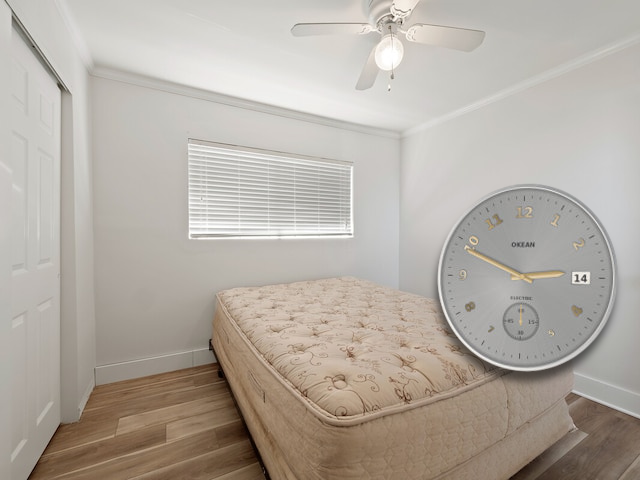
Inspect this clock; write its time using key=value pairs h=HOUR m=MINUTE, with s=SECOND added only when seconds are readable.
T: h=2 m=49
